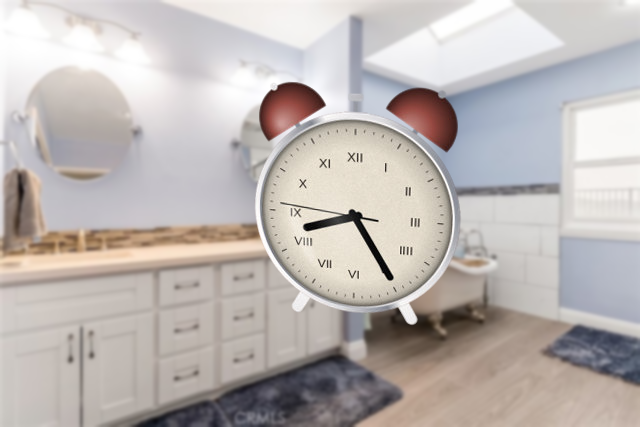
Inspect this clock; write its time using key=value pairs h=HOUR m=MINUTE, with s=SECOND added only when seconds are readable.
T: h=8 m=24 s=46
